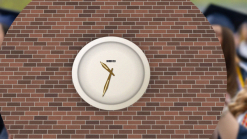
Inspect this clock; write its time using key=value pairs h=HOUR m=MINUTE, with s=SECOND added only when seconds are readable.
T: h=10 m=33
